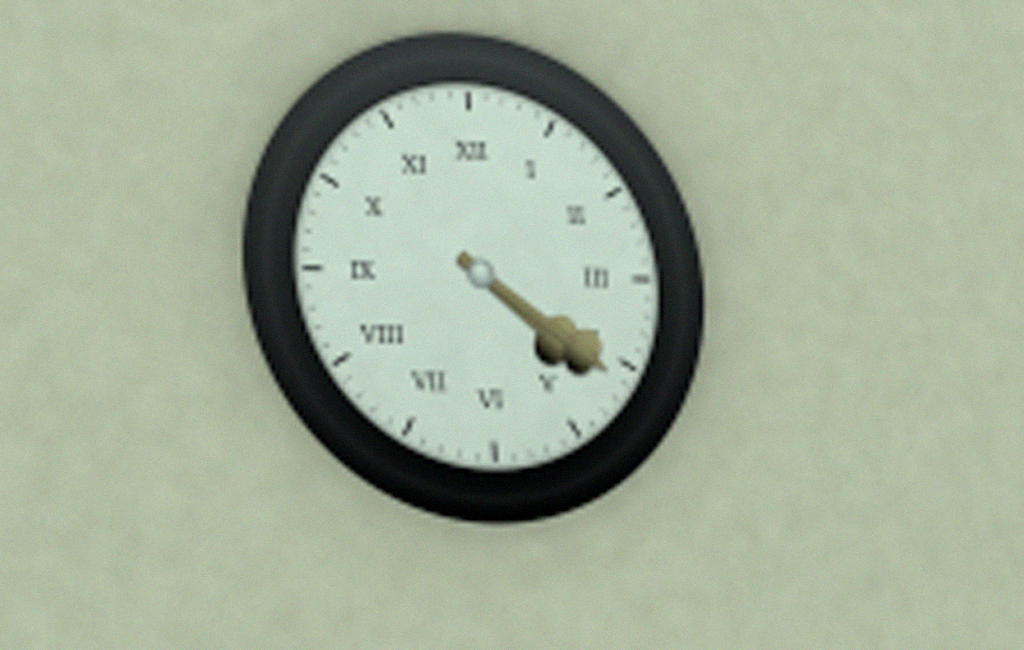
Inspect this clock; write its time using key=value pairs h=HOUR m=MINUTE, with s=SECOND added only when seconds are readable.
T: h=4 m=21
